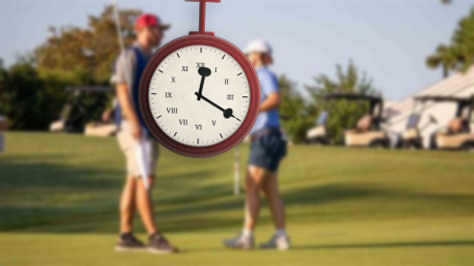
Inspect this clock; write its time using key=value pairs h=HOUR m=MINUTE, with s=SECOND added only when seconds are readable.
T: h=12 m=20
